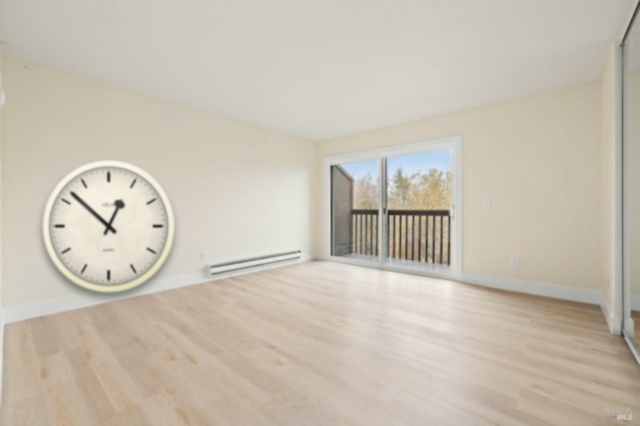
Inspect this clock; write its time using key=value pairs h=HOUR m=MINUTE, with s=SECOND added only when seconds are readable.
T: h=12 m=52
